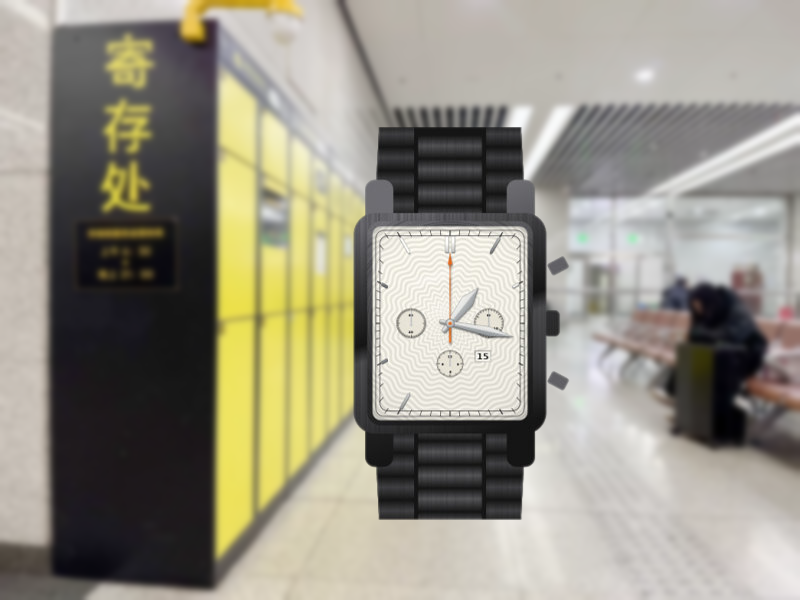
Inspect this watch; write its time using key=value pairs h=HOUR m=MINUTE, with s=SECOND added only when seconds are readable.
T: h=1 m=17
